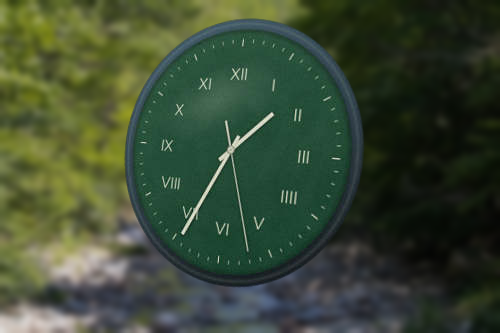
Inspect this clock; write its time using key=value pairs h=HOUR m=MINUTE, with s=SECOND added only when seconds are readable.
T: h=1 m=34 s=27
